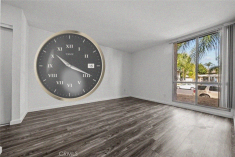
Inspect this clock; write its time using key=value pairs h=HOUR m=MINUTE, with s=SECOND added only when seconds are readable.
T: h=10 m=19
